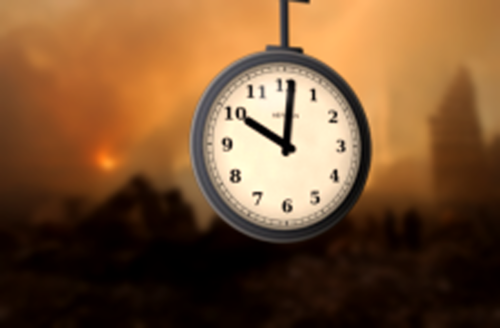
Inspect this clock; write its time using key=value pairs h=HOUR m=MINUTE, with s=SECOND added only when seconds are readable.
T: h=10 m=1
